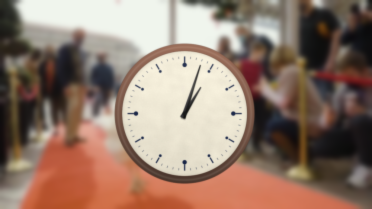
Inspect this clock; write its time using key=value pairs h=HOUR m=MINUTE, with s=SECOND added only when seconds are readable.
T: h=1 m=3
